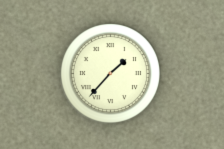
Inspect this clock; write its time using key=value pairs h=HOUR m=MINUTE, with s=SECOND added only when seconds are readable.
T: h=1 m=37
